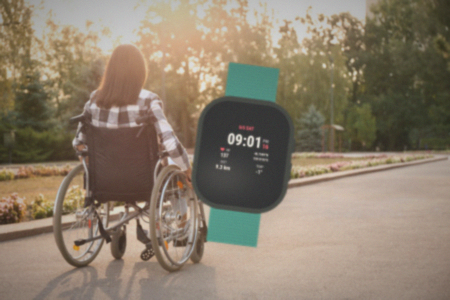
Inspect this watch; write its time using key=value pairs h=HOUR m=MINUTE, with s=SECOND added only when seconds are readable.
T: h=9 m=1
